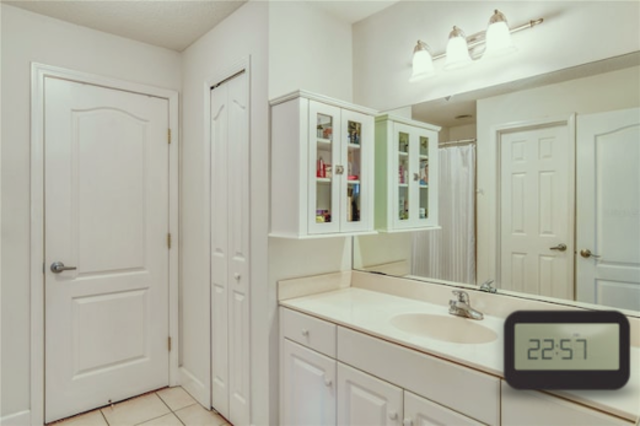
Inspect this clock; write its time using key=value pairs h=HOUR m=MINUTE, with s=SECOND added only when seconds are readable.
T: h=22 m=57
